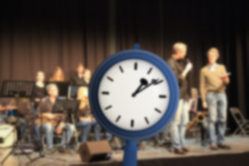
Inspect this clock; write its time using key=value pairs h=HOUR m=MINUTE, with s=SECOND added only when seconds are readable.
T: h=1 m=9
